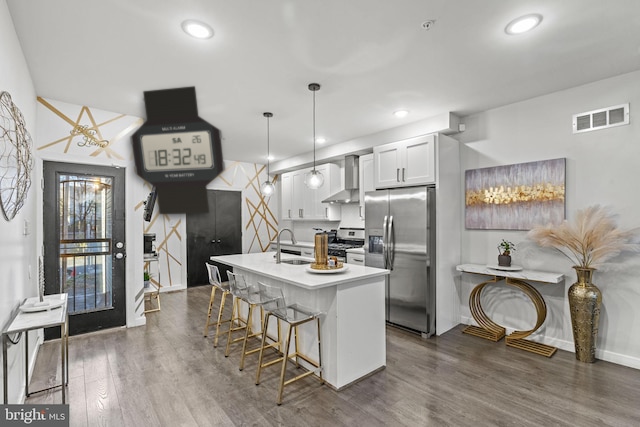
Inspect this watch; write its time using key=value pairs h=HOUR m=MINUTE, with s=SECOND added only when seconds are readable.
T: h=18 m=32
